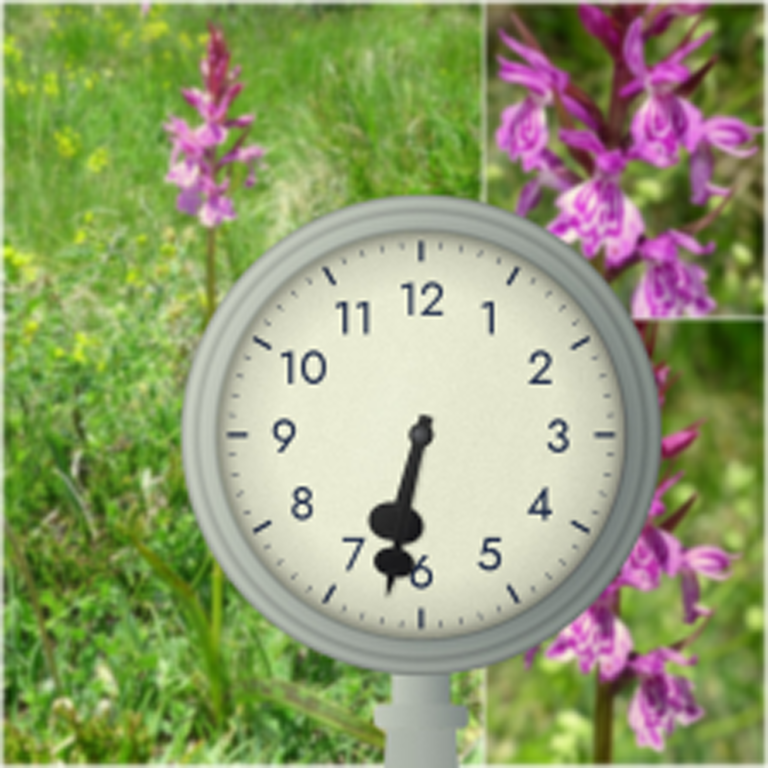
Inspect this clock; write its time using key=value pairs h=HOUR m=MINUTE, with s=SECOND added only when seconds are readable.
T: h=6 m=32
